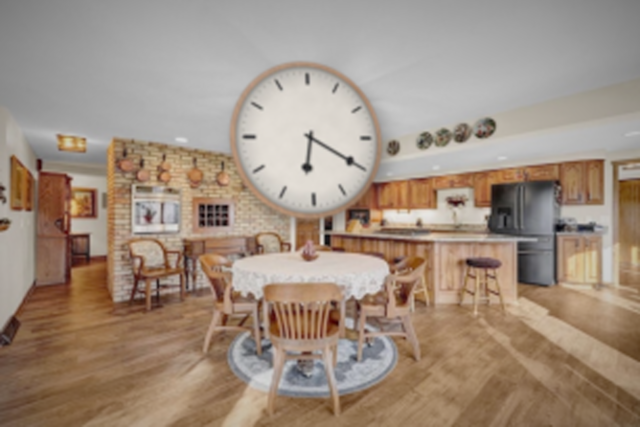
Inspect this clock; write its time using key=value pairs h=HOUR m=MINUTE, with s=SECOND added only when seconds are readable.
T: h=6 m=20
